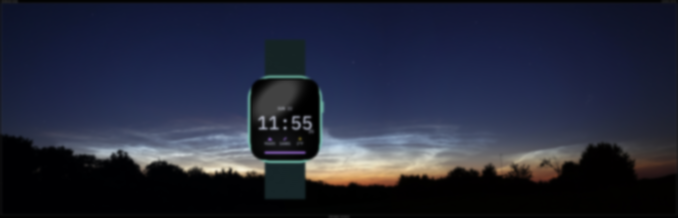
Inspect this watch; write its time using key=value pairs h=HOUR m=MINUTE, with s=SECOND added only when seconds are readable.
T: h=11 m=55
